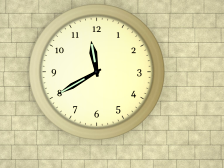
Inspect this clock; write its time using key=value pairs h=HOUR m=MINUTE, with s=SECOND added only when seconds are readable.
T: h=11 m=40
